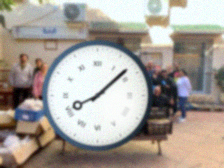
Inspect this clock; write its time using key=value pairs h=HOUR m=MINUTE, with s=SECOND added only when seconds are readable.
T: h=8 m=8
